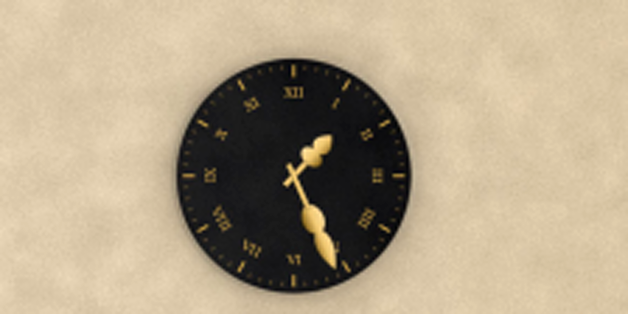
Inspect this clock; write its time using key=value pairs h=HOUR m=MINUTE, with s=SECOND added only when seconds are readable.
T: h=1 m=26
